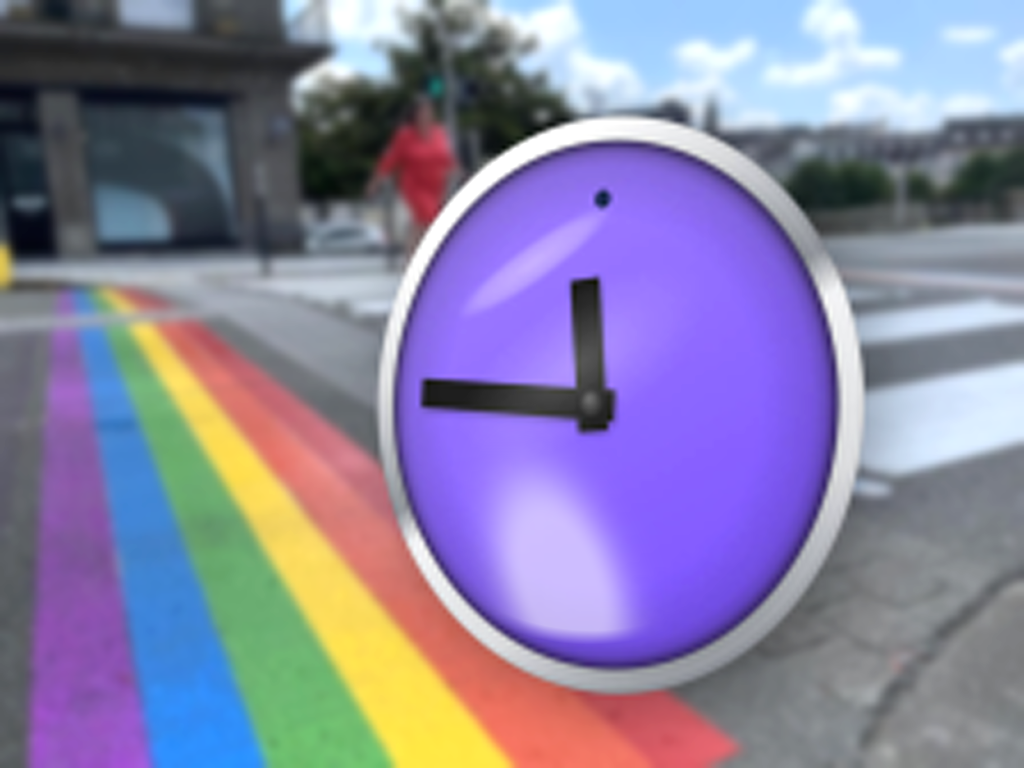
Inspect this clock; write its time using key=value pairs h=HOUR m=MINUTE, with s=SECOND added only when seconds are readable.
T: h=11 m=45
